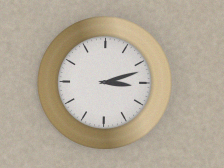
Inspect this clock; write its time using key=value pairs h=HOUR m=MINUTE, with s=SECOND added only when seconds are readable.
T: h=3 m=12
